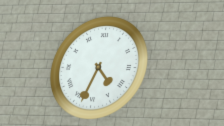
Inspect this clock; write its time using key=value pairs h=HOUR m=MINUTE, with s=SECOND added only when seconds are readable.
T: h=4 m=33
